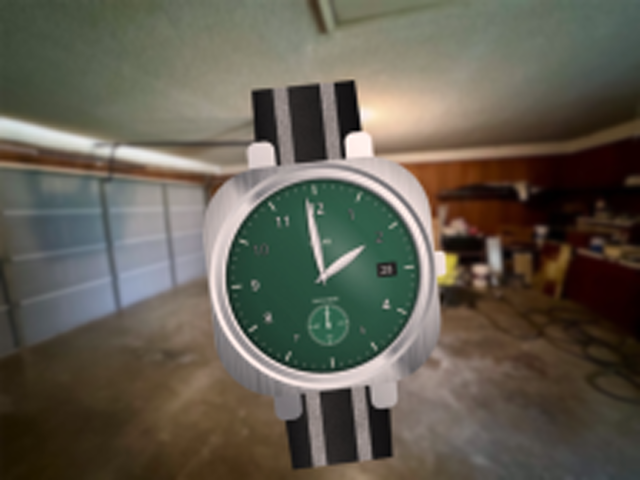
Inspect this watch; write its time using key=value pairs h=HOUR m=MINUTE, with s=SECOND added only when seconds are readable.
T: h=1 m=59
